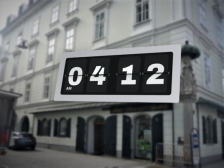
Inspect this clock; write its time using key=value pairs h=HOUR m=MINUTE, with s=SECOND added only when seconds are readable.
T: h=4 m=12
